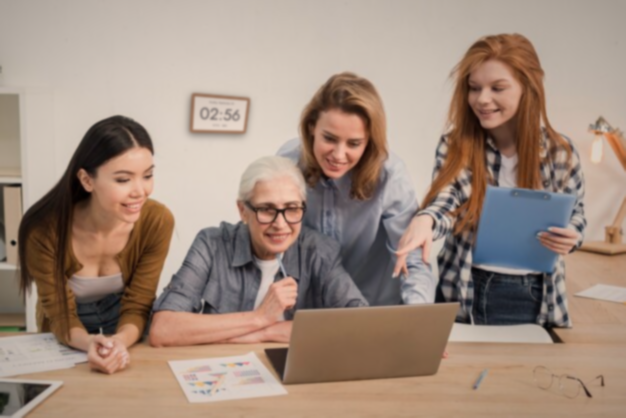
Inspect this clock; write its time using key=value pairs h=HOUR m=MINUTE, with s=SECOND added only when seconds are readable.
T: h=2 m=56
